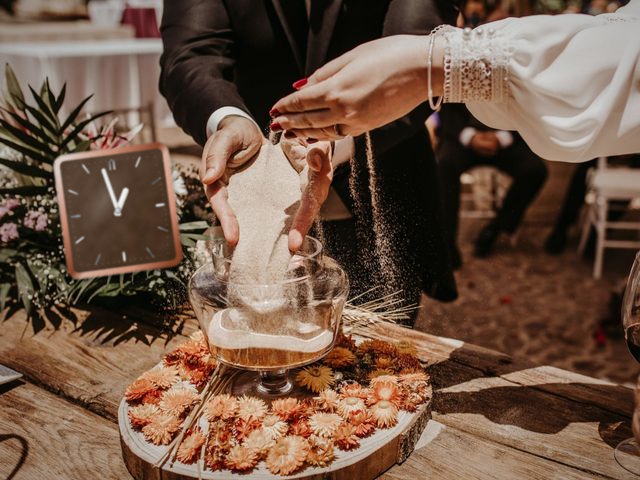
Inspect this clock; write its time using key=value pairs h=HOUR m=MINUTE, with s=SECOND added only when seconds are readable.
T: h=12 m=58
